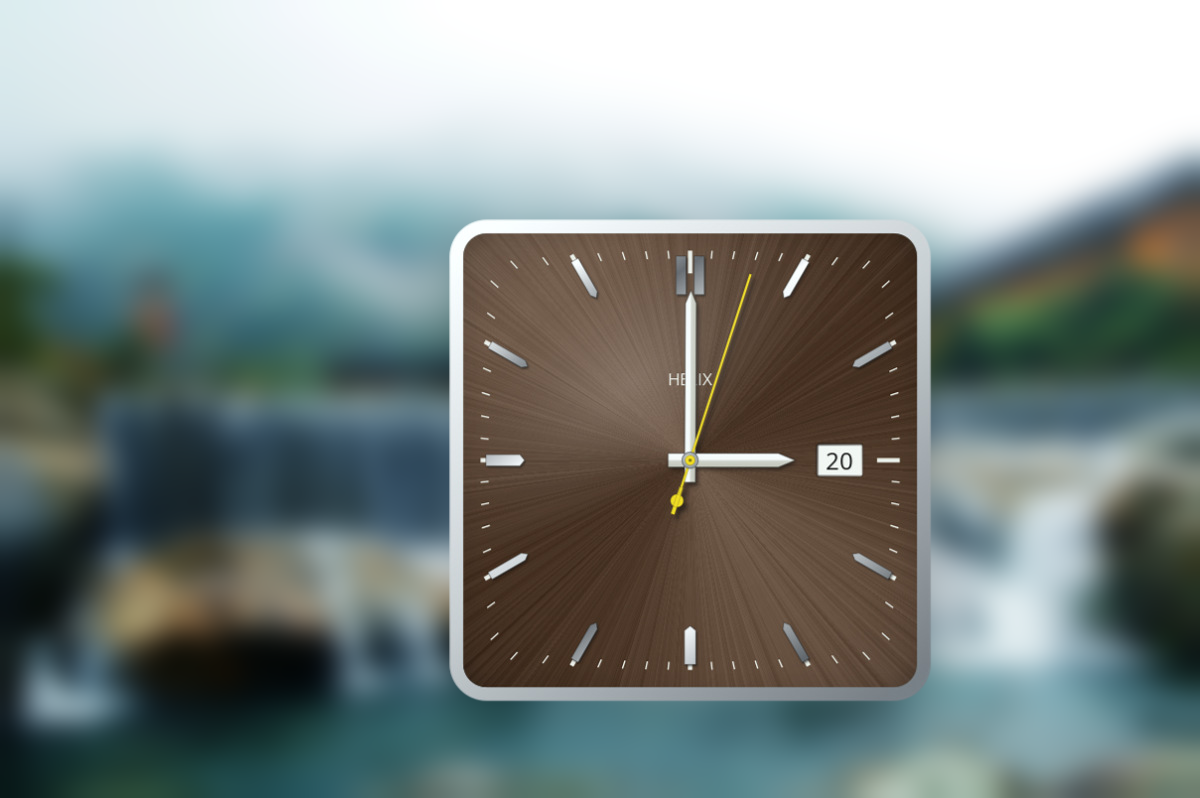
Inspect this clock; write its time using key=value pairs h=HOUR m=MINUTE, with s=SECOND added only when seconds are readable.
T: h=3 m=0 s=3
